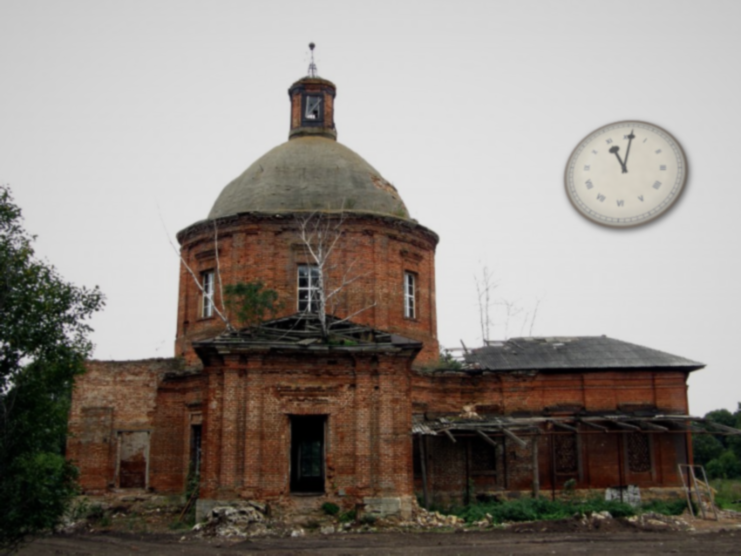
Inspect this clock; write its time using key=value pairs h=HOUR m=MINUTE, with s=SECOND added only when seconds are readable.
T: h=11 m=1
